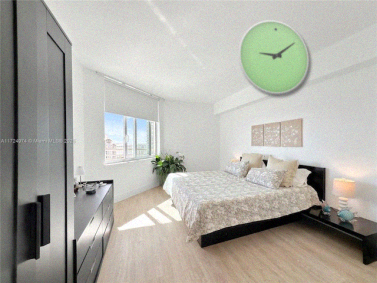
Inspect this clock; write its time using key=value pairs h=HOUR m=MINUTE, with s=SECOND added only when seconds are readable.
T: h=9 m=9
